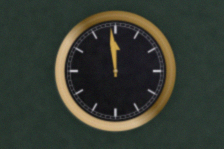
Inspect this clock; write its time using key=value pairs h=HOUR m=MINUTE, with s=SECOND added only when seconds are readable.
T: h=11 m=59
